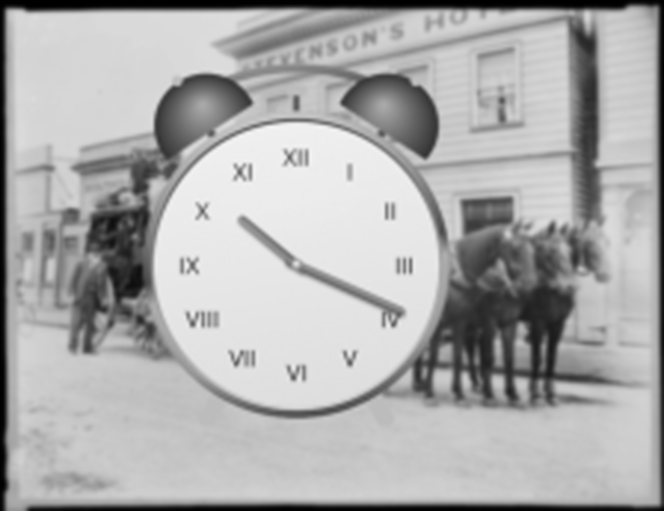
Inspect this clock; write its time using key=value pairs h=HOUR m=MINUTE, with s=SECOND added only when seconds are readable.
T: h=10 m=19
